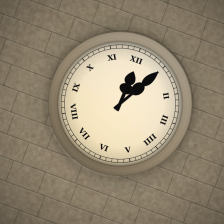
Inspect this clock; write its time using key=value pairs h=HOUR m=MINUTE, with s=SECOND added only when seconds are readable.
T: h=12 m=5
